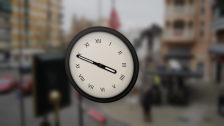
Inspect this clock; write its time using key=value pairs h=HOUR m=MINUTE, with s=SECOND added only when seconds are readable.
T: h=3 m=49
